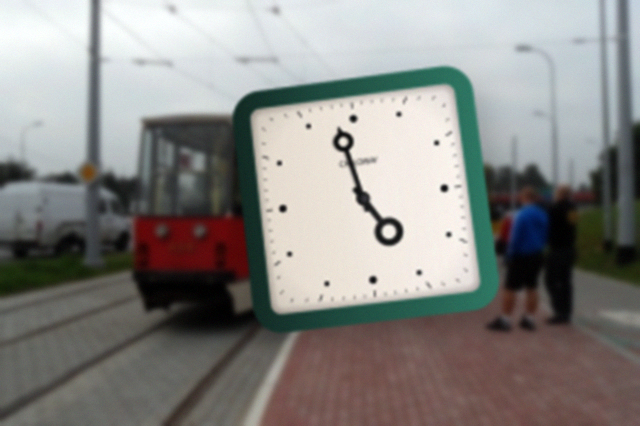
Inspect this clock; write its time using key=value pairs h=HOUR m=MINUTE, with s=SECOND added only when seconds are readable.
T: h=4 m=58
